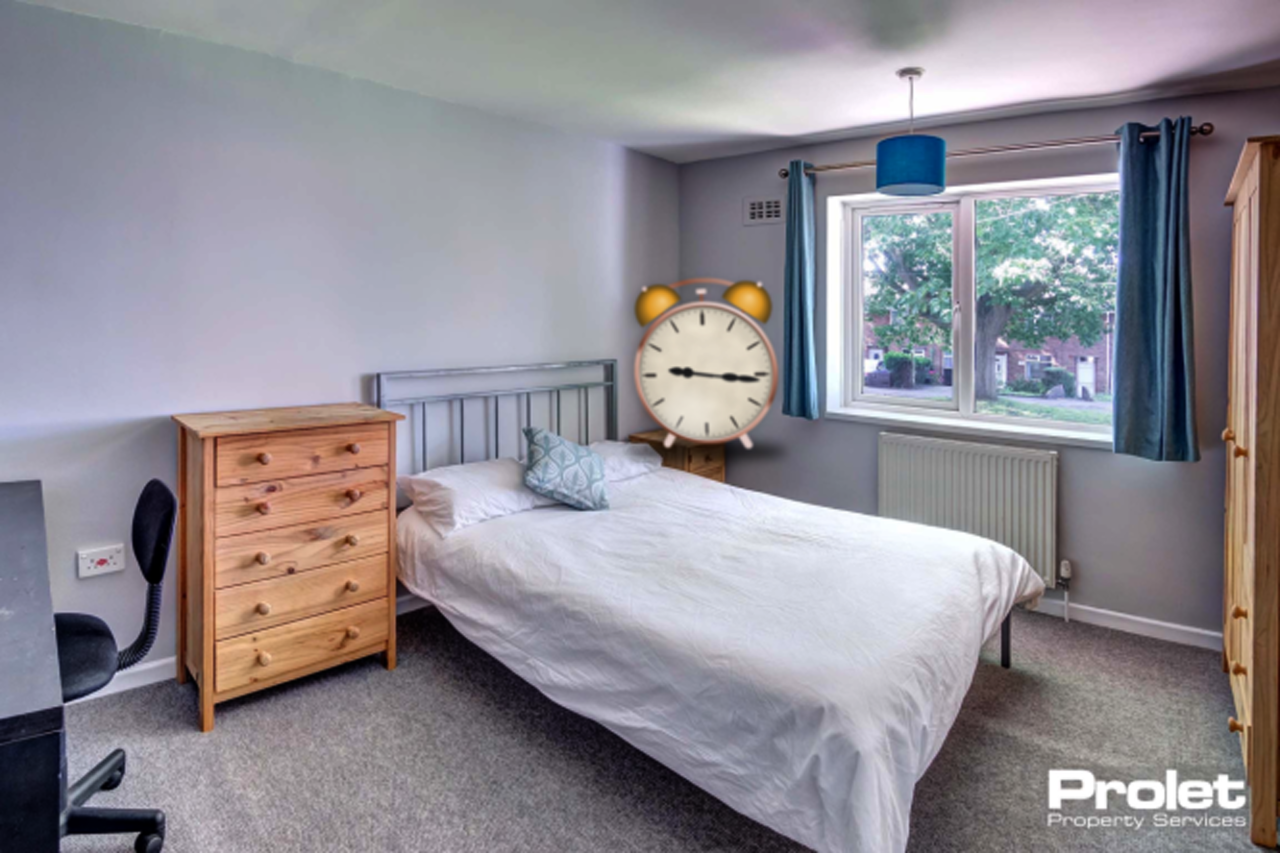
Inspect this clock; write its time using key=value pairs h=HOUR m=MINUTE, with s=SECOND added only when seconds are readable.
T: h=9 m=16
